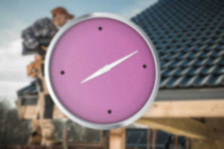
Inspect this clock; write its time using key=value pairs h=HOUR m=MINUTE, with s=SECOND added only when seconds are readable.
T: h=8 m=11
